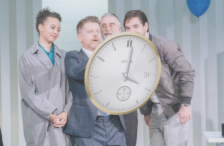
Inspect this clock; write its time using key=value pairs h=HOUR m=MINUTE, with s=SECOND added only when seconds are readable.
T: h=4 m=1
